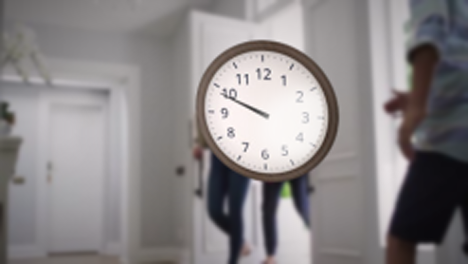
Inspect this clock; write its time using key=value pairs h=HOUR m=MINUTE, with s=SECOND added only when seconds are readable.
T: h=9 m=49
